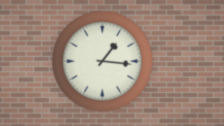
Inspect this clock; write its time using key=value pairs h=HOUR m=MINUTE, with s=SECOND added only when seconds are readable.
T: h=1 m=16
